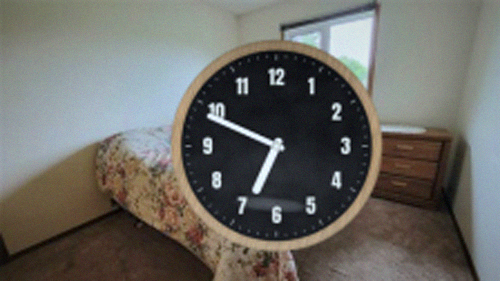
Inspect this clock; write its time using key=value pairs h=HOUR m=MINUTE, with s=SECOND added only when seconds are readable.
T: h=6 m=49
